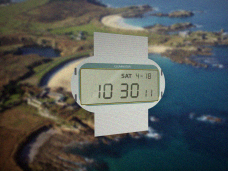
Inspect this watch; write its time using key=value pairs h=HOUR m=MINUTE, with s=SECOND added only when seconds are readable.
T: h=10 m=30 s=11
